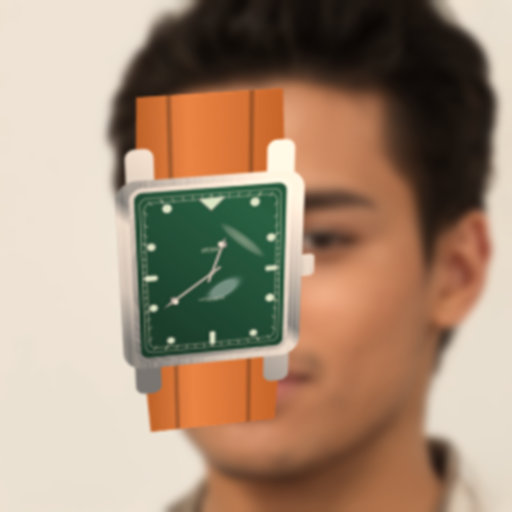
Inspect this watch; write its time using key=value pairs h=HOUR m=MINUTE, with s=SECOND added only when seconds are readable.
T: h=12 m=39
